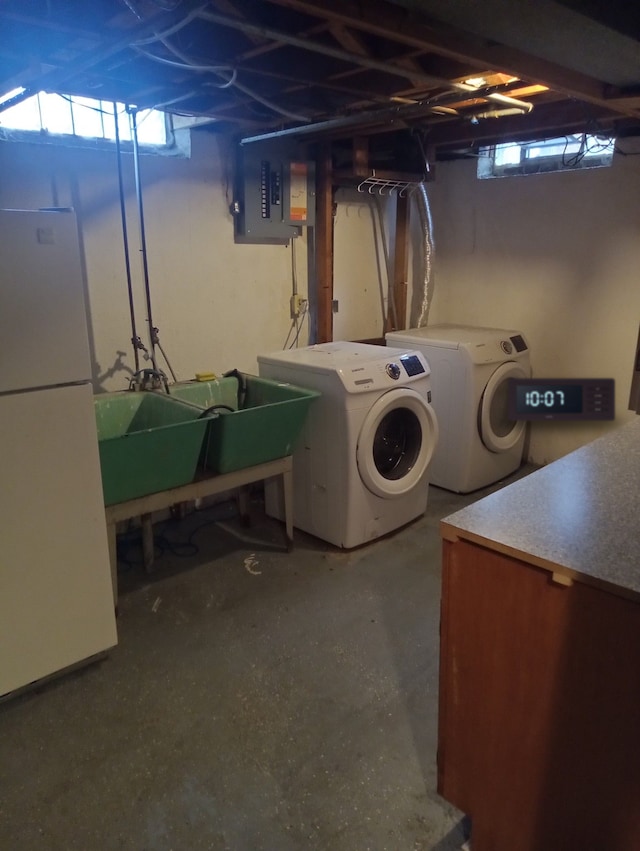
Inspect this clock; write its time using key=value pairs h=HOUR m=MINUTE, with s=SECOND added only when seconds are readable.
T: h=10 m=7
